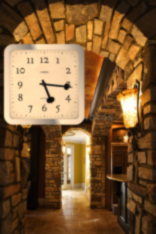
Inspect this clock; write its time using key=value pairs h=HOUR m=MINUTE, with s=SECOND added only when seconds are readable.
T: h=5 m=16
